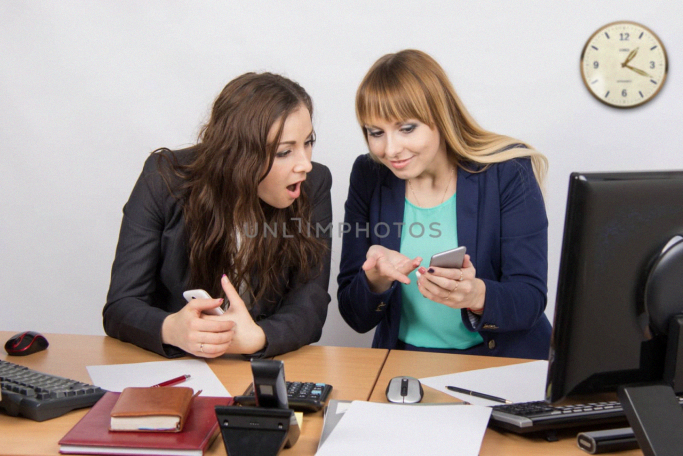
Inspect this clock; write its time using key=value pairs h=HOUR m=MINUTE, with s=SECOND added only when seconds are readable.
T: h=1 m=19
